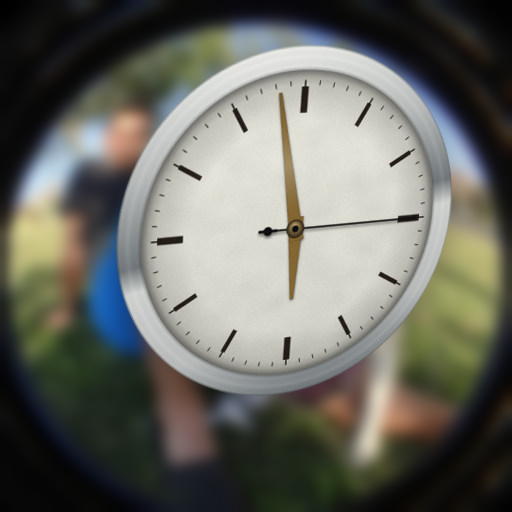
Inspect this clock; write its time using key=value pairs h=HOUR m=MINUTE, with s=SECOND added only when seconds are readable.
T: h=5 m=58 s=15
